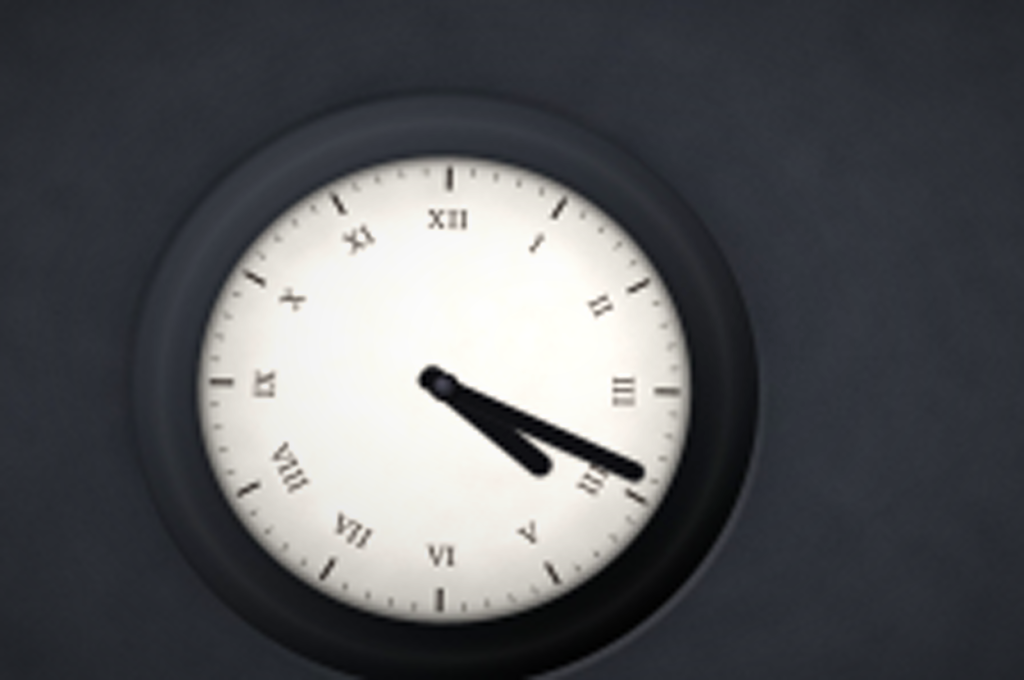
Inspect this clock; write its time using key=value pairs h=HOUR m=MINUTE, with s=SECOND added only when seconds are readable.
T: h=4 m=19
